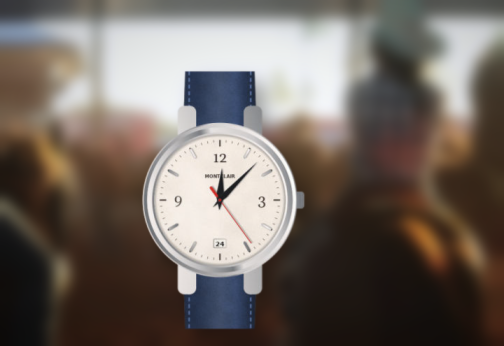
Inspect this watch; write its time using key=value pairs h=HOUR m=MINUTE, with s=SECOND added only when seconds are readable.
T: h=12 m=7 s=24
